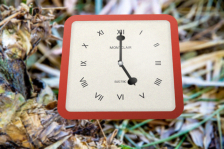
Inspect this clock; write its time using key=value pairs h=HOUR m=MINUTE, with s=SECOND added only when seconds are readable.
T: h=5 m=0
